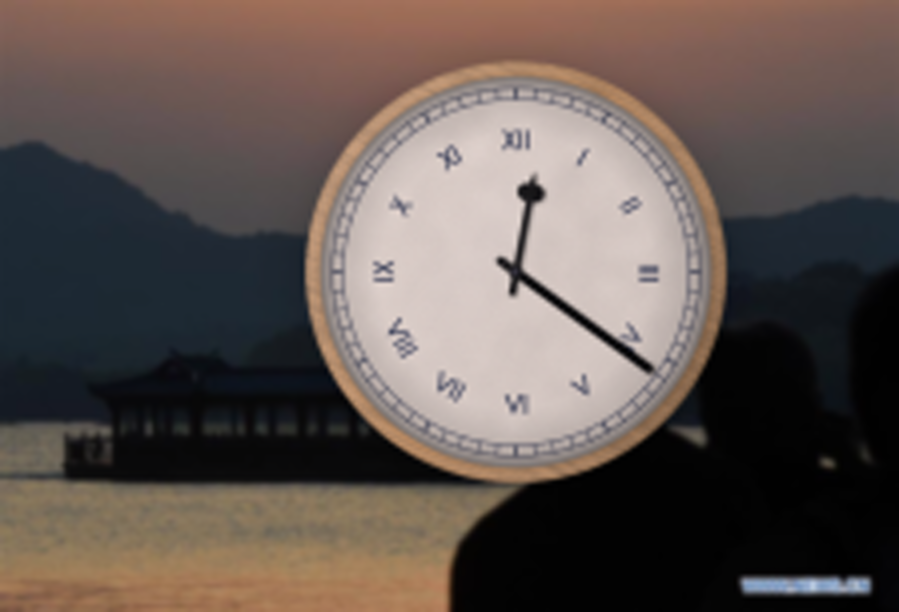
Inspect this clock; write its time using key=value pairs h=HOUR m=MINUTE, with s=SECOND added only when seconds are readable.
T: h=12 m=21
